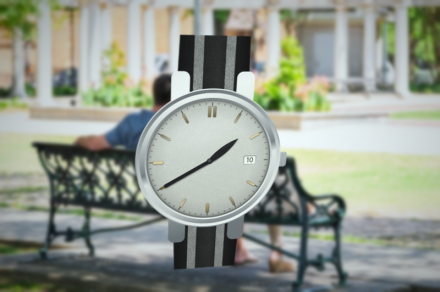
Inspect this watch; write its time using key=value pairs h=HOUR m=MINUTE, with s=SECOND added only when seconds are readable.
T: h=1 m=40
